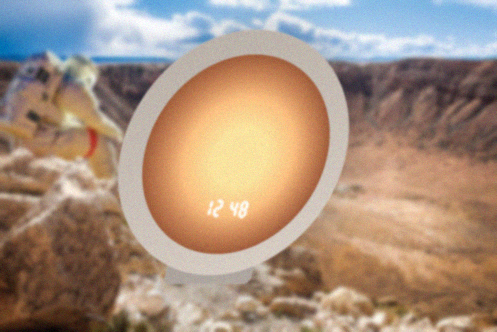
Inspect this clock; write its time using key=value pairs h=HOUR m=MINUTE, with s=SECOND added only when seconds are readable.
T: h=12 m=48
